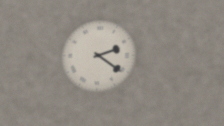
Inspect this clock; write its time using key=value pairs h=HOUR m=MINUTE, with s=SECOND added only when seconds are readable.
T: h=2 m=21
